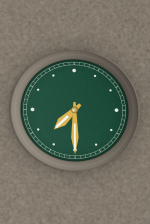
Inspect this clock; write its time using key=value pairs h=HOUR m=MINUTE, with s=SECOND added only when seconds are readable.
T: h=7 m=30
